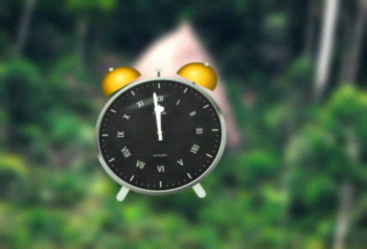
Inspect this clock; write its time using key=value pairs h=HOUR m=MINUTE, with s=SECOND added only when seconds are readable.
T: h=11 m=59
